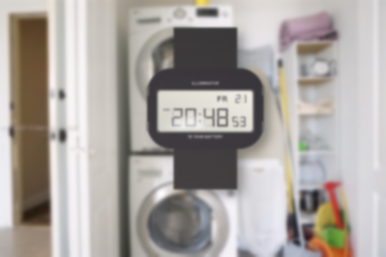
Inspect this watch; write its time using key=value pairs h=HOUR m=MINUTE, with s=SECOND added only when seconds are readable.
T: h=20 m=48
